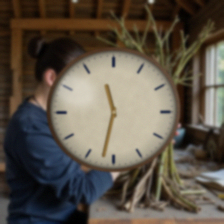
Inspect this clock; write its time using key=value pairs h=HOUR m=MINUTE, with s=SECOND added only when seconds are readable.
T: h=11 m=32
